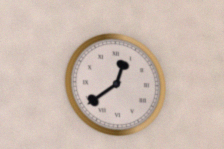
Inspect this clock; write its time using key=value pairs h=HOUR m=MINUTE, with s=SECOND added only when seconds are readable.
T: h=12 m=39
